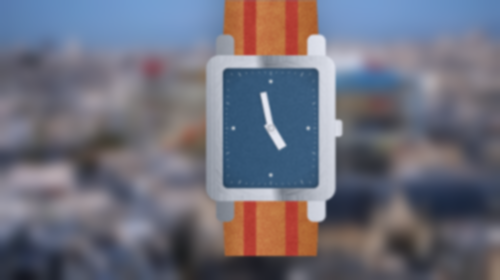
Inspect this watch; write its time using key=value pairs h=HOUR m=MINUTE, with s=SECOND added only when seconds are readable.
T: h=4 m=58
